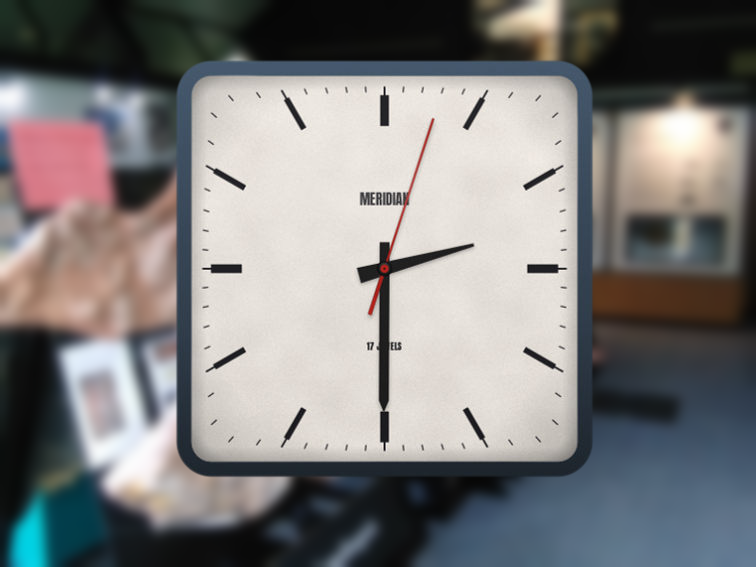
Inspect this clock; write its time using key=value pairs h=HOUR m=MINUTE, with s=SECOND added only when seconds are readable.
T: h=2 m=30 s=3
